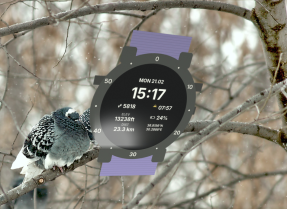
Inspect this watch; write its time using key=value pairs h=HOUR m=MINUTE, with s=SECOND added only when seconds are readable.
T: h=15 m=17
